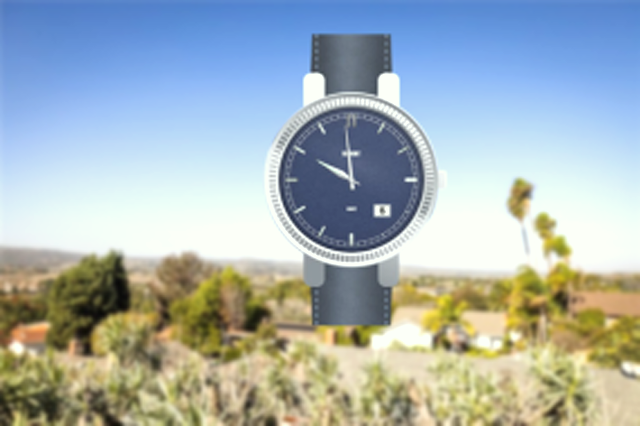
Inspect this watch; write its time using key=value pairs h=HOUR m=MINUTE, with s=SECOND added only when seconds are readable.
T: h=9 m=59
